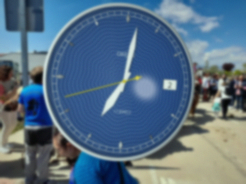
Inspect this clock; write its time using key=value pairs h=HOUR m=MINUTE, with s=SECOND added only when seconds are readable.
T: h=7 m=1 s=42
